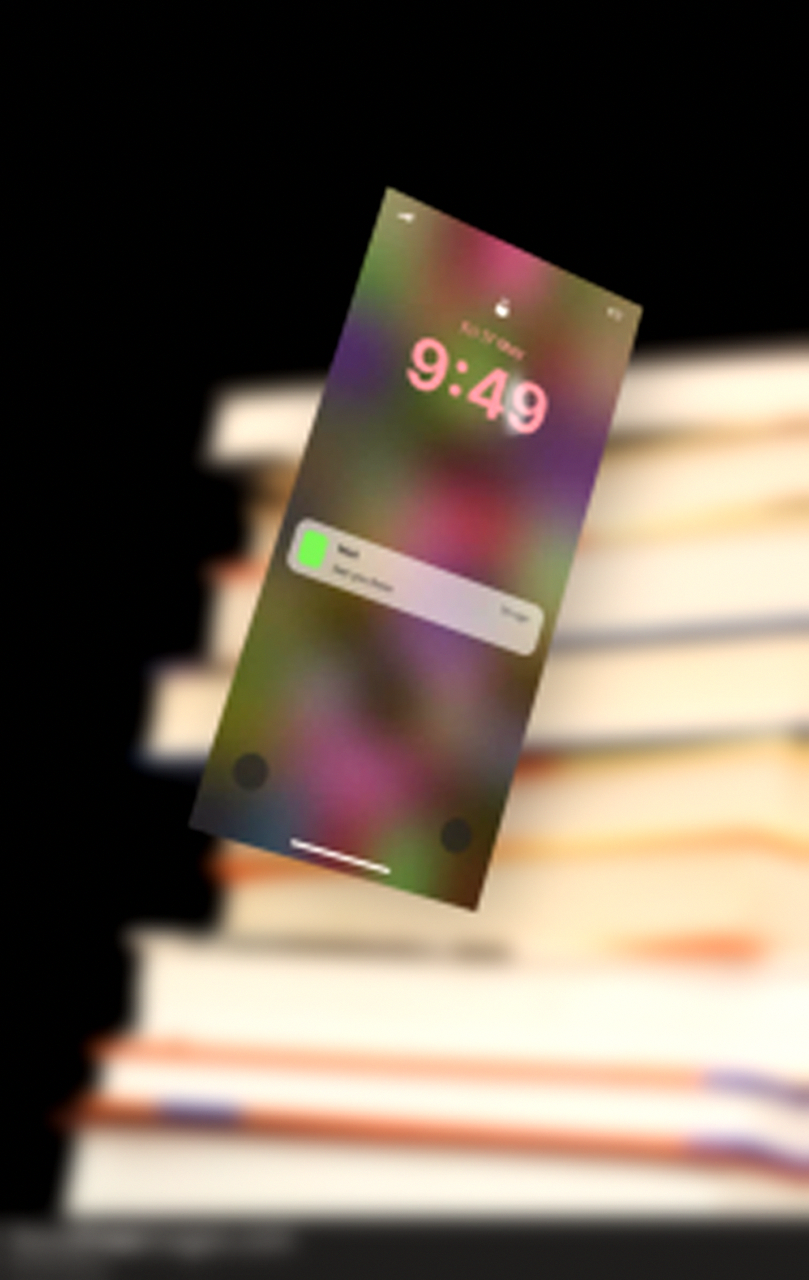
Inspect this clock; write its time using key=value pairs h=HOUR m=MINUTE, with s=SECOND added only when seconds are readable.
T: h=9 m=49
